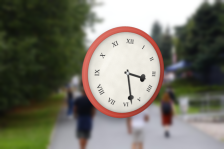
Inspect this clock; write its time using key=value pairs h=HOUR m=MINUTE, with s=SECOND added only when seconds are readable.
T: h=3 m=28
